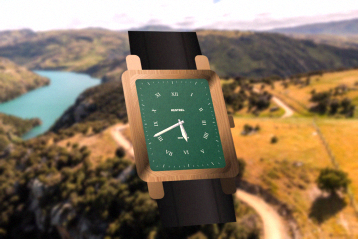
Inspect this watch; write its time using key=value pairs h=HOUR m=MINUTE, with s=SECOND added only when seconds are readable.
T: h=5 m=41
